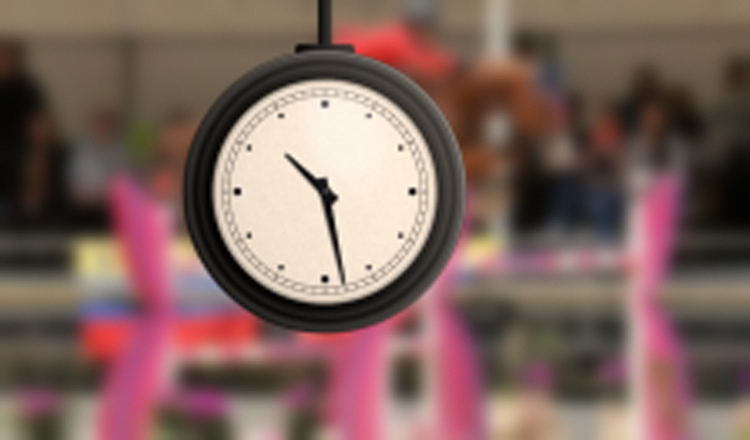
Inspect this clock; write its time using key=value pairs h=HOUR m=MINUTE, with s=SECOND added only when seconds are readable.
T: h=10 m=28
